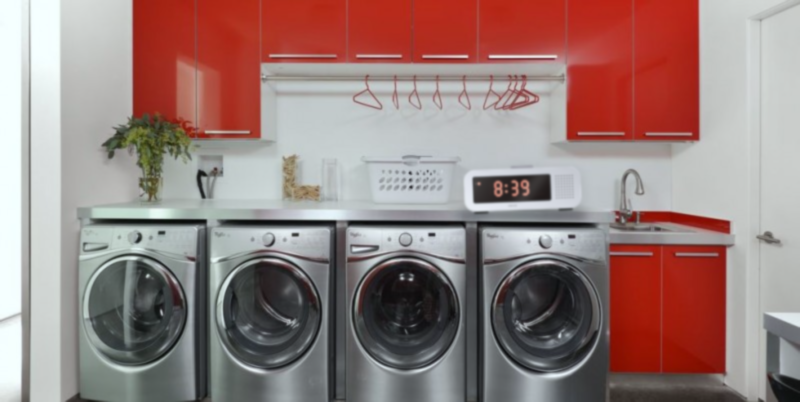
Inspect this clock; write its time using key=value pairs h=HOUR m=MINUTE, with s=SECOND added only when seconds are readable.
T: h=8 m=39
